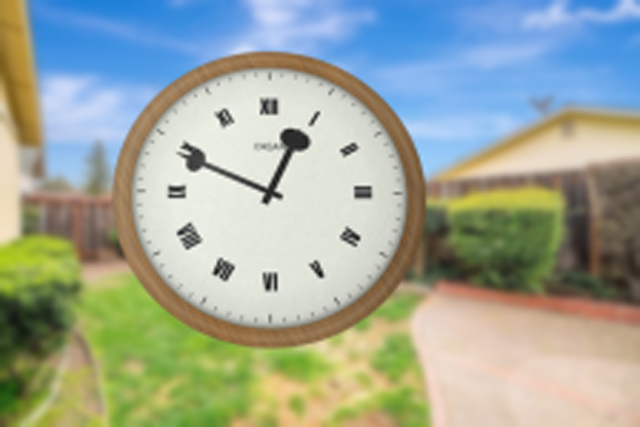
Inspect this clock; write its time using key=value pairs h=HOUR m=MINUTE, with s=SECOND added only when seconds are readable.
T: h=12 m=49
